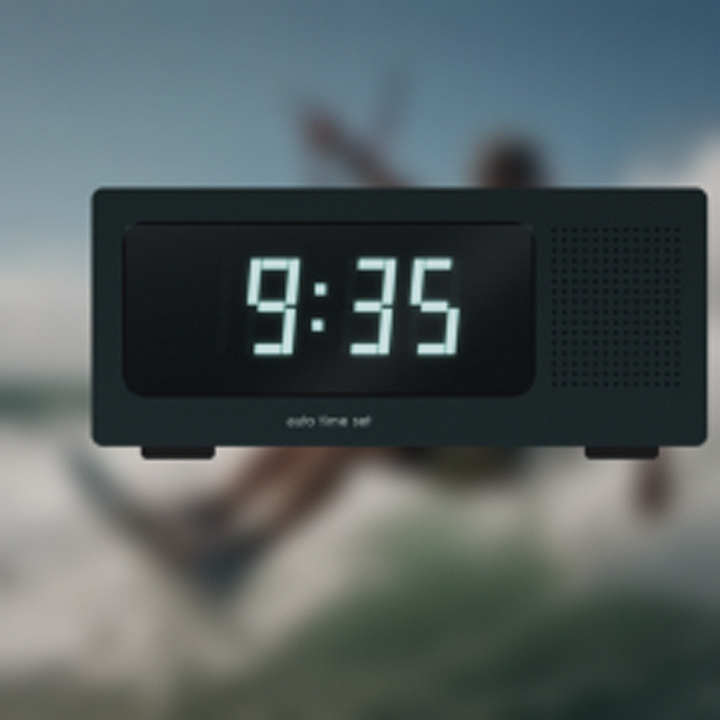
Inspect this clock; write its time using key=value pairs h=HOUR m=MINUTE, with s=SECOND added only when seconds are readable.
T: h=9 m=35
